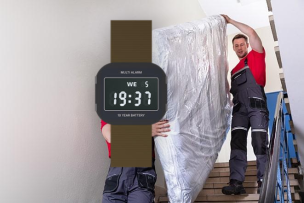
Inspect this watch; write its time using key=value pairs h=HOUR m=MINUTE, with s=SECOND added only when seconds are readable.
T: h=19 m=37
